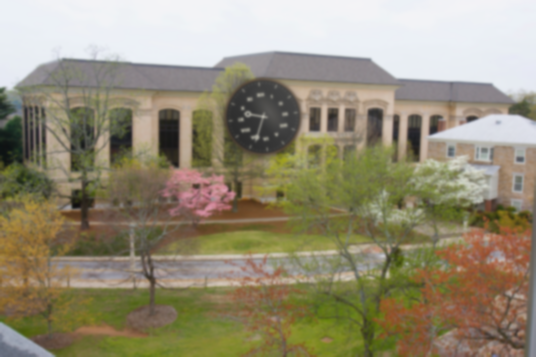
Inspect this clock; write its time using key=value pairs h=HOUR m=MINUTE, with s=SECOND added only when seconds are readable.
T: h=9 m=34
